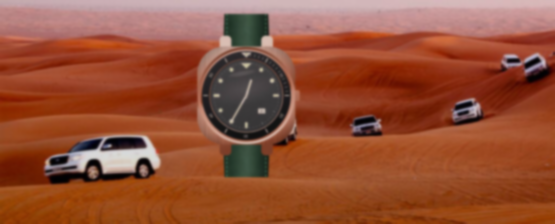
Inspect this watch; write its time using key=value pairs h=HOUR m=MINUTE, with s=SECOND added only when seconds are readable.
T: h=12 m=35
